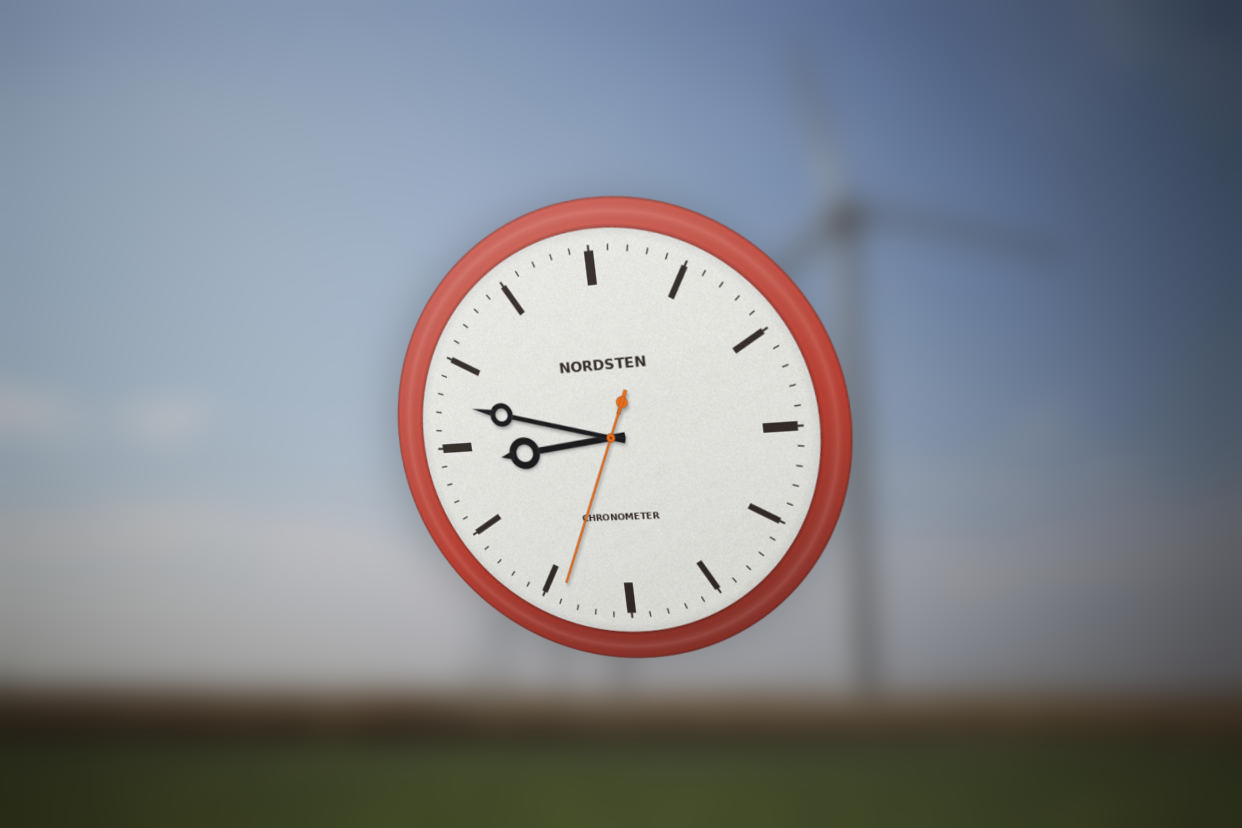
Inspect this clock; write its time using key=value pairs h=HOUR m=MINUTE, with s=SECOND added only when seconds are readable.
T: h=8 m=47 s=34
